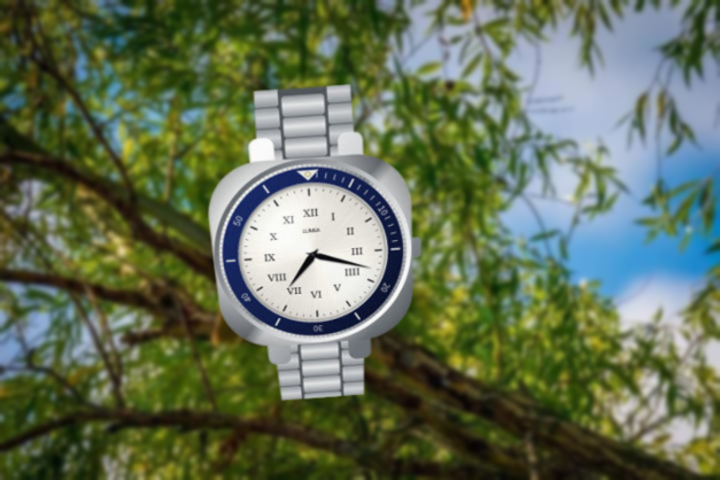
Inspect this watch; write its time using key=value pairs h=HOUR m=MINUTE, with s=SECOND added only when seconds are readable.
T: h=7 m=18
